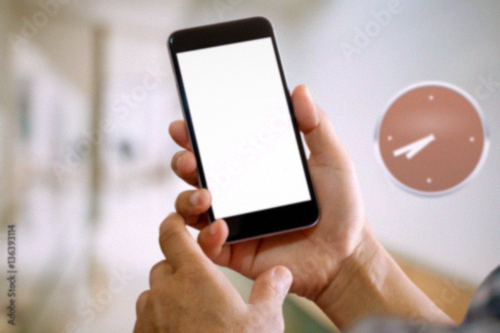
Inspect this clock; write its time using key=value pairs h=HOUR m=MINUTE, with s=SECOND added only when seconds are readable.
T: h=7 m=41
